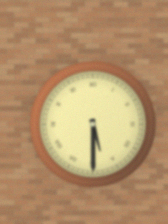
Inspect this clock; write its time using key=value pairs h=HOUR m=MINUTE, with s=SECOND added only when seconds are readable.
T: h=5 m=30
